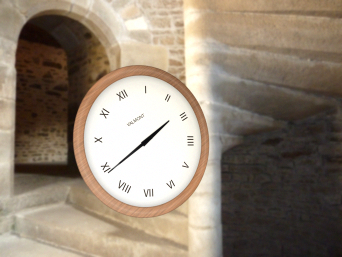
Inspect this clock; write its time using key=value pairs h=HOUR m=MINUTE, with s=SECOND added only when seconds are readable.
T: h=2 m=44
